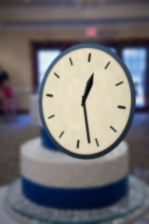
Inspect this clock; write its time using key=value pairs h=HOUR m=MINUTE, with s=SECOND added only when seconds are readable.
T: h=12 m=27
